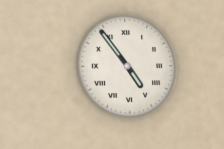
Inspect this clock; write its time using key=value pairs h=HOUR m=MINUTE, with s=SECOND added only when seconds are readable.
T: h=4 m=54
